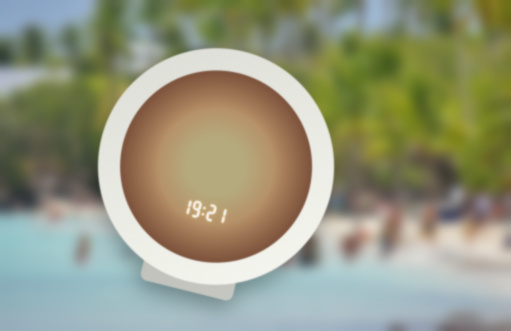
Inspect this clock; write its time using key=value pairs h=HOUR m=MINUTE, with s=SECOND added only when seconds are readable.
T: h=19 m=21
